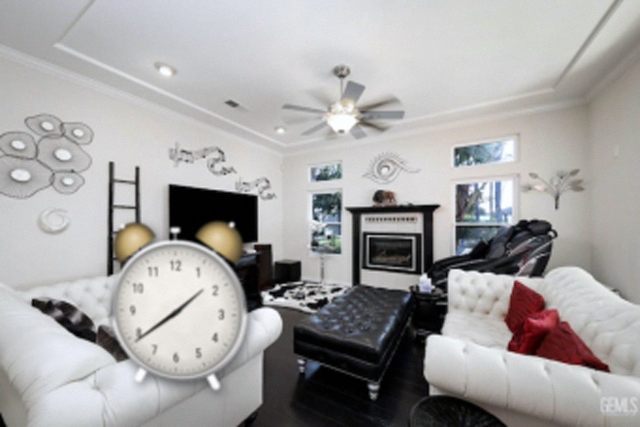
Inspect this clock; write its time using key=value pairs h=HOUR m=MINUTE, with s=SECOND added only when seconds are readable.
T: h=1 m=39
